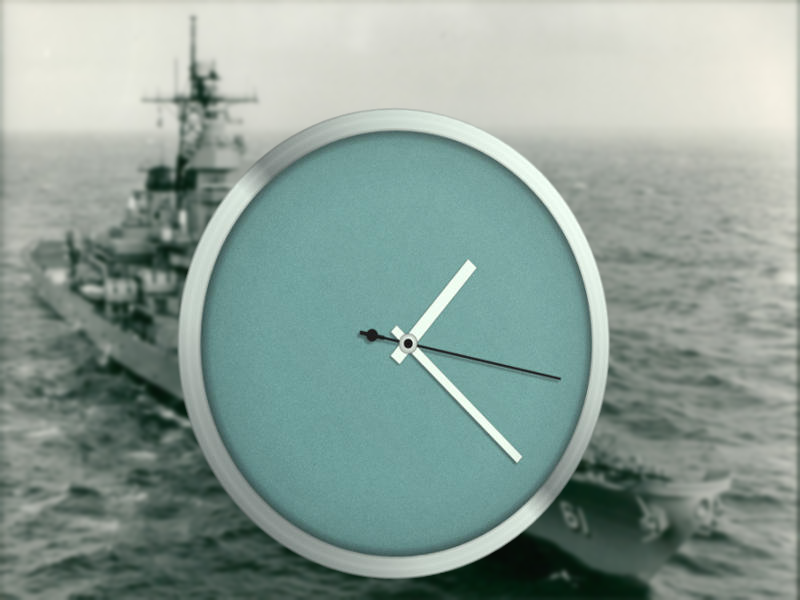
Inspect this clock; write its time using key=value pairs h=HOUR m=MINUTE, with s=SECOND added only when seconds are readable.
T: h=1 m=22 s=17
